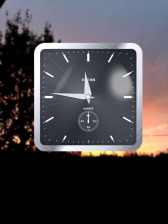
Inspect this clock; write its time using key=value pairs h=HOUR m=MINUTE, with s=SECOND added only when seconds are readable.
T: h=11 m=46
